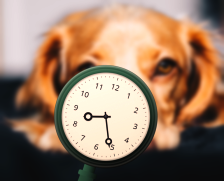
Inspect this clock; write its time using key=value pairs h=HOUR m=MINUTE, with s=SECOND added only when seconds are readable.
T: h=8 m=26
